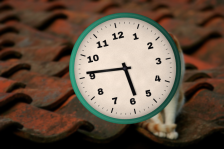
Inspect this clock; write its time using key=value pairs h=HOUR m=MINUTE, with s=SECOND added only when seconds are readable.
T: h=5 m=46
